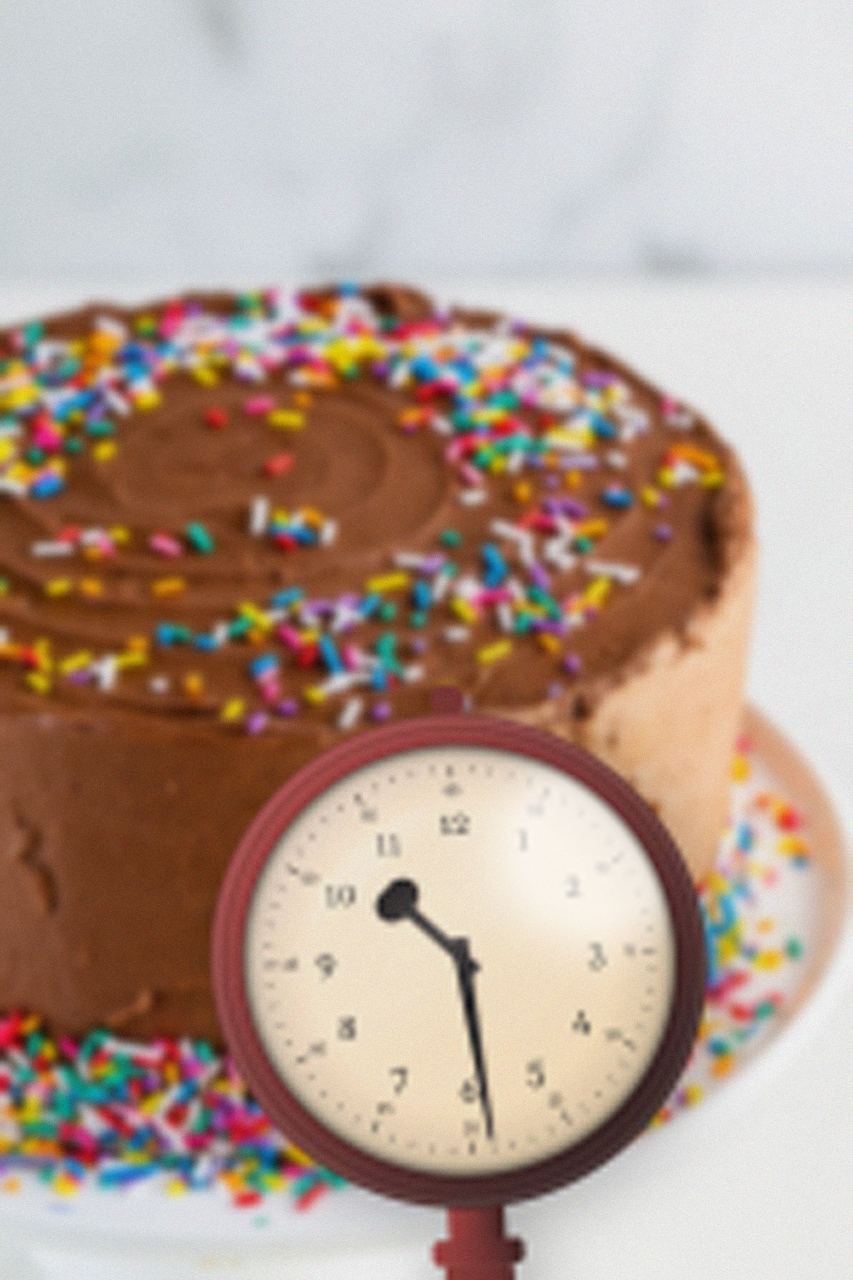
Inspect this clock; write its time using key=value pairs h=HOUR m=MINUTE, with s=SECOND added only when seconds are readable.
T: h=10 m=29
